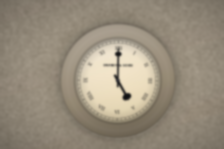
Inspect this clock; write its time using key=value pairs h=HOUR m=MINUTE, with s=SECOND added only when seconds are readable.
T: h=5 m=0
